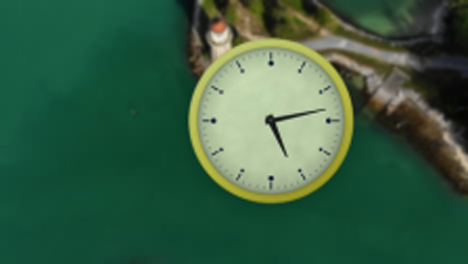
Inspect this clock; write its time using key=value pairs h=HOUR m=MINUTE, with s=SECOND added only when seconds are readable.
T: h=5 m=13
